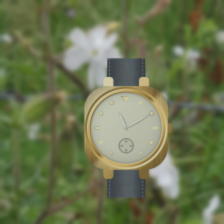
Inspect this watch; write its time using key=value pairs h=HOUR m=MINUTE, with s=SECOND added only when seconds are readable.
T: h=11 m=10
